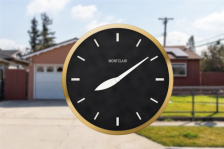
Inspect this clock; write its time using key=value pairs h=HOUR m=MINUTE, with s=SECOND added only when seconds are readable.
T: h=8 m=9
